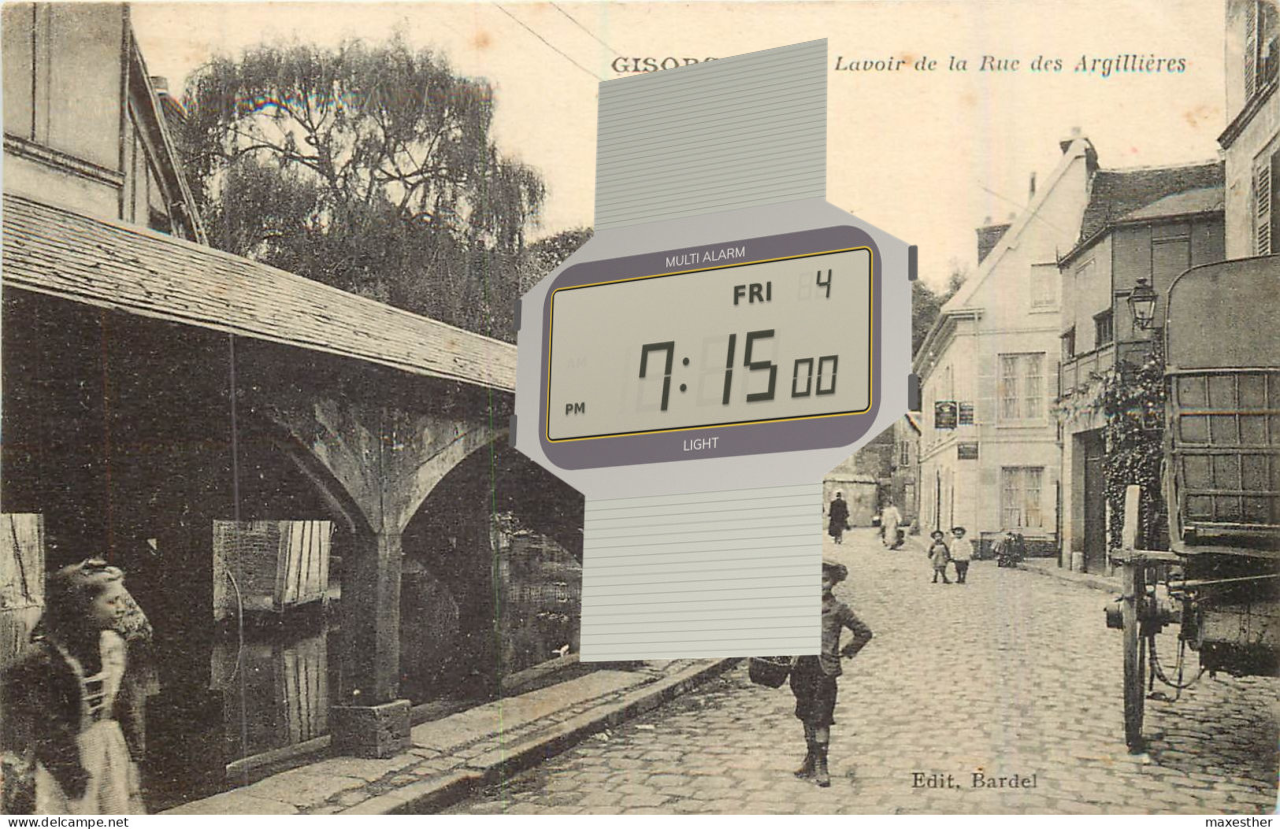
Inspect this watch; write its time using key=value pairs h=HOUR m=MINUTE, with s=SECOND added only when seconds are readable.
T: h=7 m=15 s=0
